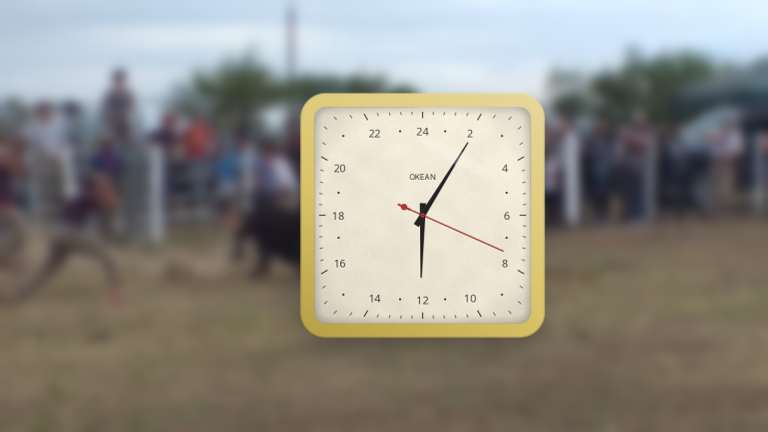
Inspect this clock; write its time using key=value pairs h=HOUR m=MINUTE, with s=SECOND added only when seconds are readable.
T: h=12 m=5 s=19
